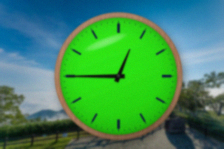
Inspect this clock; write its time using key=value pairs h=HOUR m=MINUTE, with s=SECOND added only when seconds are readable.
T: h=12 m=45
